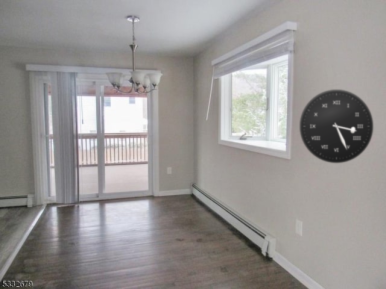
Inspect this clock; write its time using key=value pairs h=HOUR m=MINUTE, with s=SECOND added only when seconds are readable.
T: h=3 m=26
